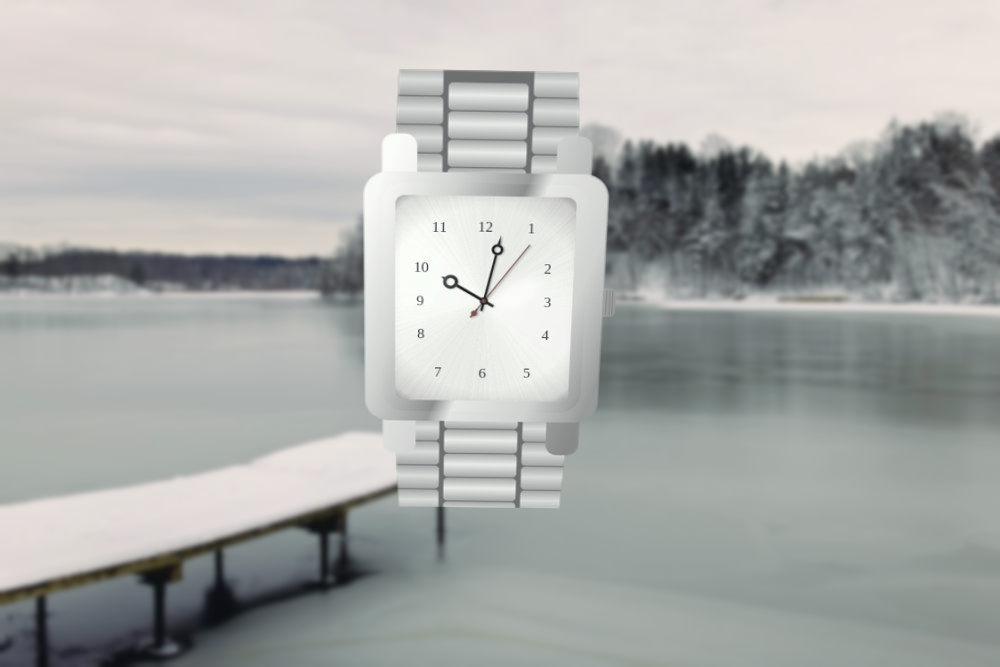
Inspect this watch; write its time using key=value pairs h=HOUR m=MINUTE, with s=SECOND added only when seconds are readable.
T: h=10 m=2 s=6
